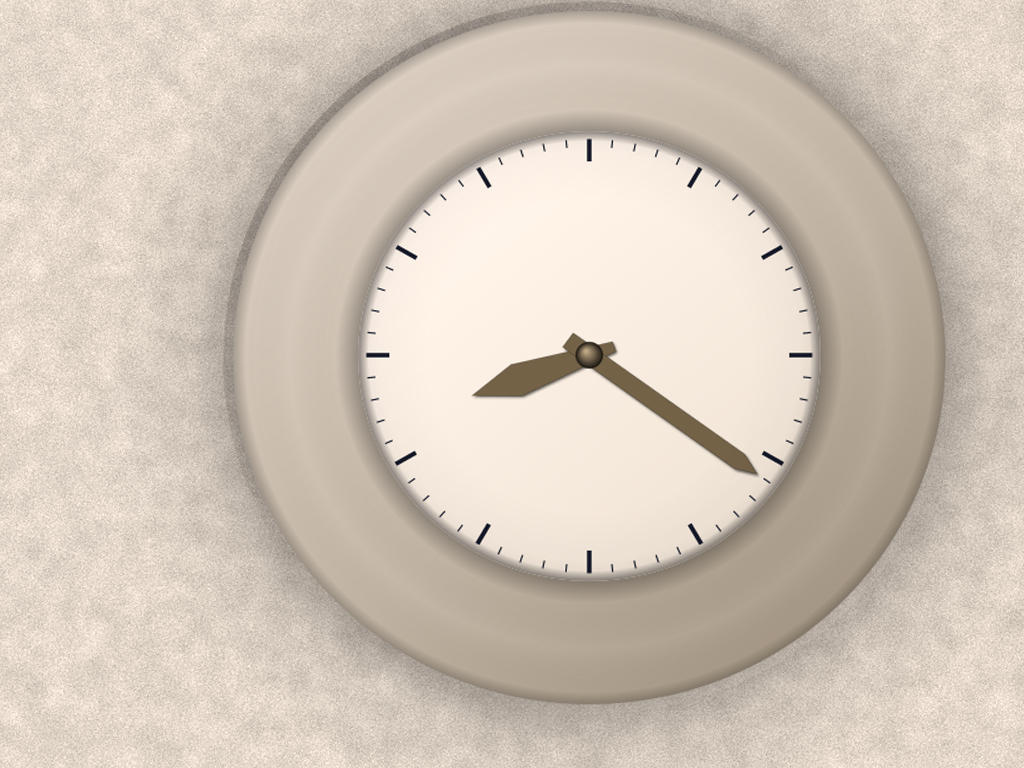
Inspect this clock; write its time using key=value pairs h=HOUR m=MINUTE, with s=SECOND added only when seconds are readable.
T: h=8 m=21
